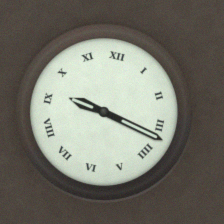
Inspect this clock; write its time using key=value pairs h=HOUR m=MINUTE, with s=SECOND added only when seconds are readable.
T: h=9 m=17
